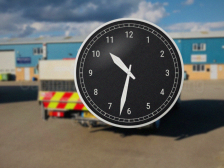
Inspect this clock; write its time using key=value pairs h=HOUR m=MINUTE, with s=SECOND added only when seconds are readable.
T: h=10 m=32
